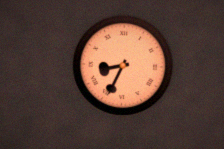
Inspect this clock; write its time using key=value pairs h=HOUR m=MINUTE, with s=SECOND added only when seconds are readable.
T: h=8 m=34
